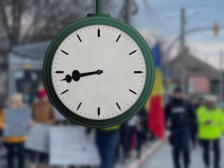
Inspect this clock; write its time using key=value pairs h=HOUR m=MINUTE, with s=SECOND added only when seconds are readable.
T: h=8 m=43
